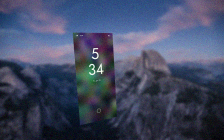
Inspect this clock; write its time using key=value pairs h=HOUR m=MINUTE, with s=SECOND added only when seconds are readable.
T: h=5 m=34
